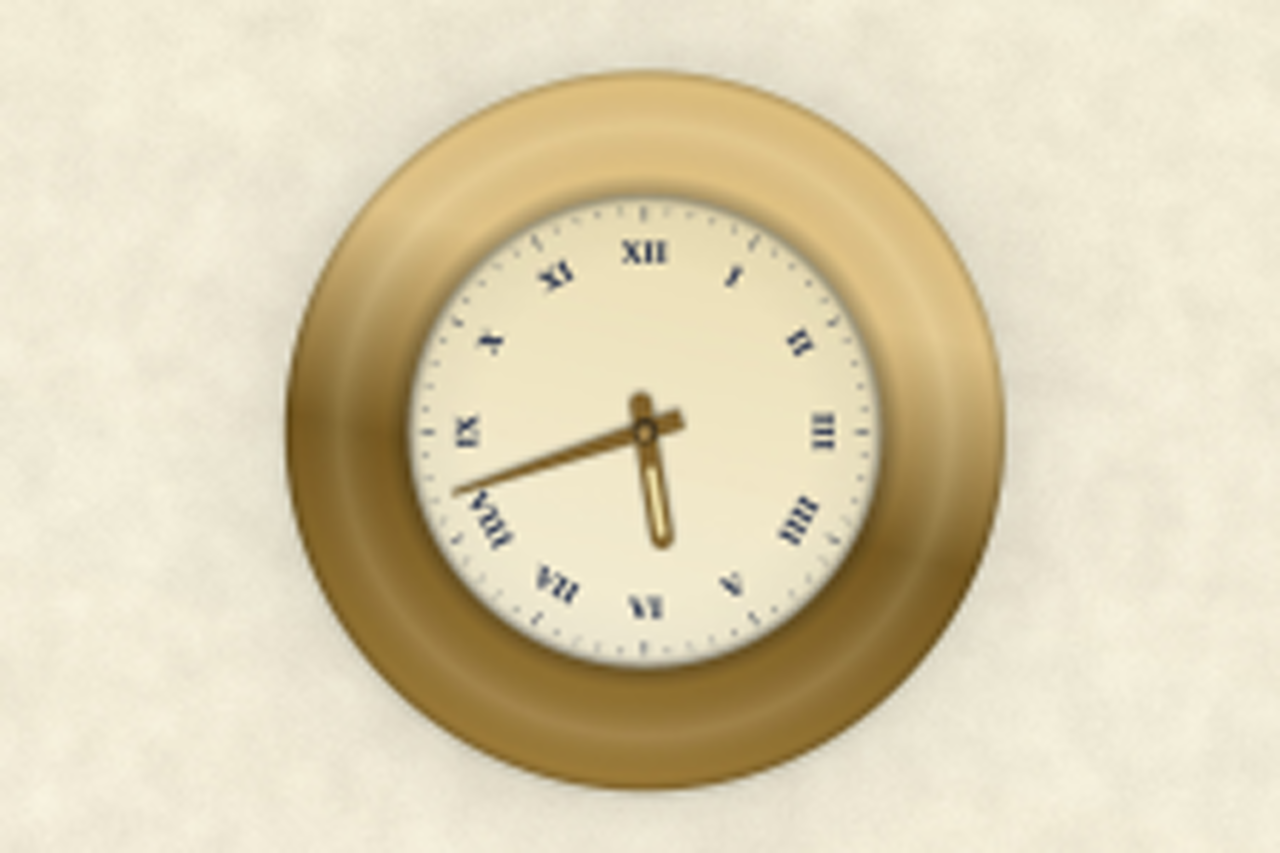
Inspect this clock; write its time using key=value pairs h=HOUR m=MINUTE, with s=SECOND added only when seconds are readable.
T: h=5 m=42
